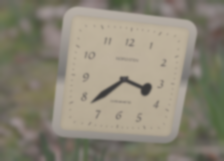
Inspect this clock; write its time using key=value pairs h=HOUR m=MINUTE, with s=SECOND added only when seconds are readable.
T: h=3 m=38
